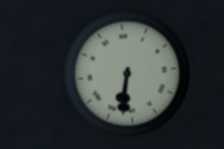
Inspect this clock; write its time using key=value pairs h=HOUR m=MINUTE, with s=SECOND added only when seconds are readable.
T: h=6 m=32
